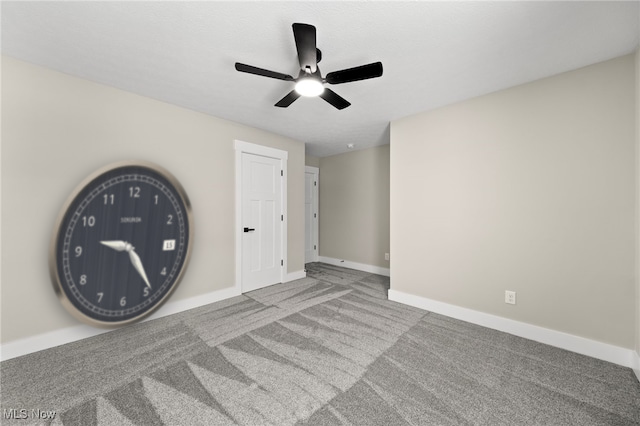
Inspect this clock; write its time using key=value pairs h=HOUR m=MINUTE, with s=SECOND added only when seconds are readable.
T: h=9 m=24
